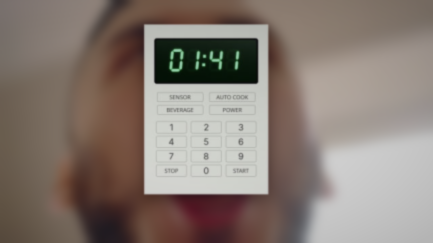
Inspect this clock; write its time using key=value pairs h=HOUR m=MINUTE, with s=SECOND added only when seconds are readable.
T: h=1 m=41
